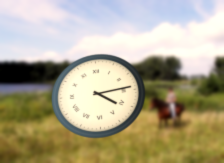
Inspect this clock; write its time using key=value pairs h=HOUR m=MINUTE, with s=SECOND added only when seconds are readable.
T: h=4 m=14
